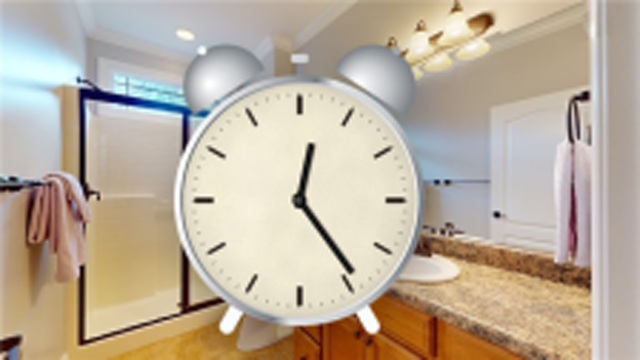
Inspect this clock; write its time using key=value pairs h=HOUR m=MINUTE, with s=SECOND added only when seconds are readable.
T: h=12 m=24
